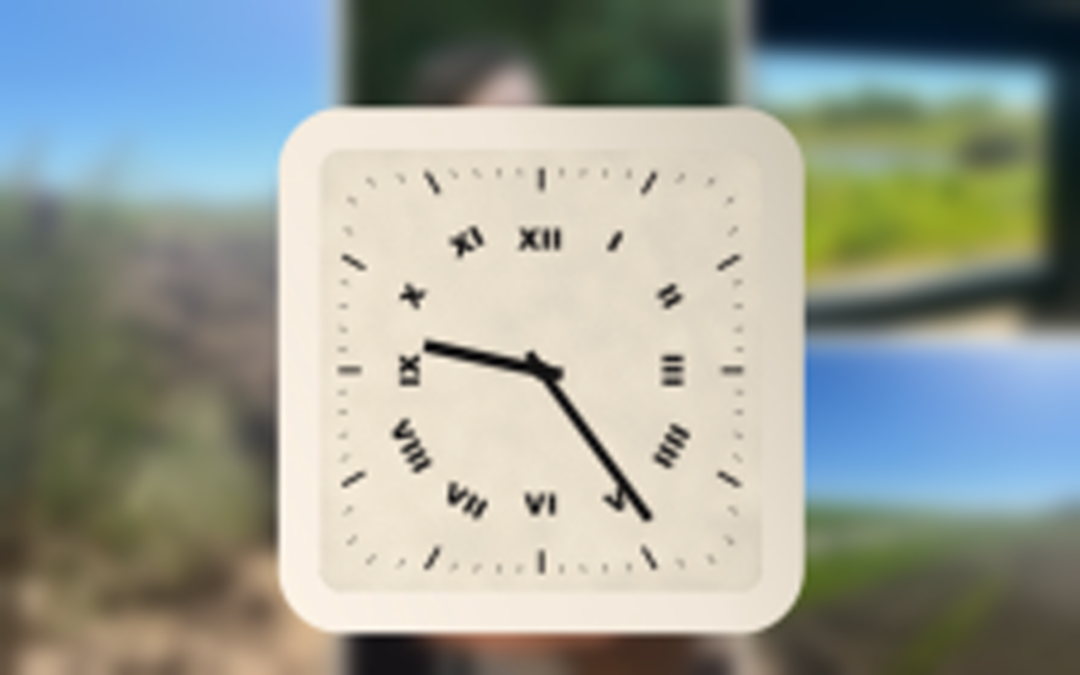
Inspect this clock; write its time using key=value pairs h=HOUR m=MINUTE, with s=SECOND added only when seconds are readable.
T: h=9 m=24
